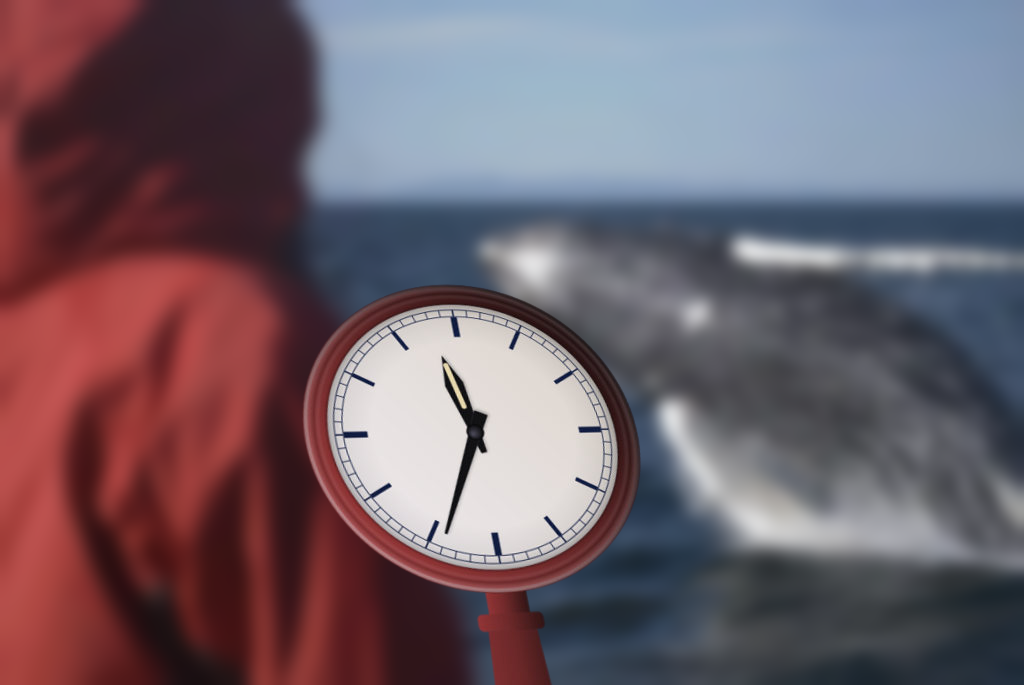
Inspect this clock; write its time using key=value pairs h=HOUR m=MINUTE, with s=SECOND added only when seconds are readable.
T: h=11 m=34
